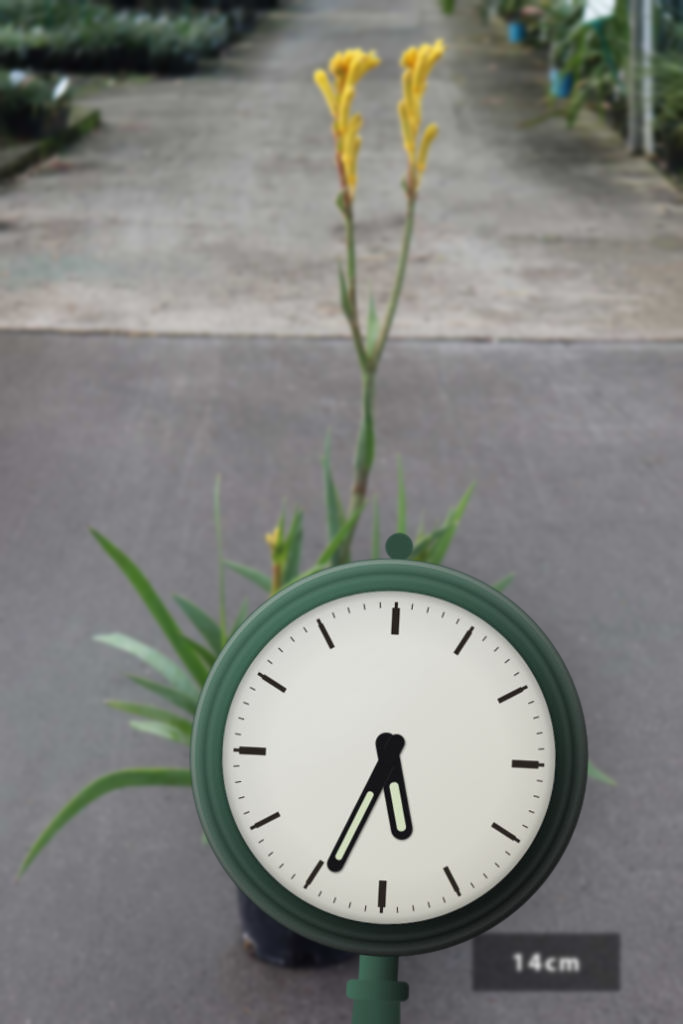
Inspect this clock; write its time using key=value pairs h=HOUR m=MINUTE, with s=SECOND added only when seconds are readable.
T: h=5 m=34
